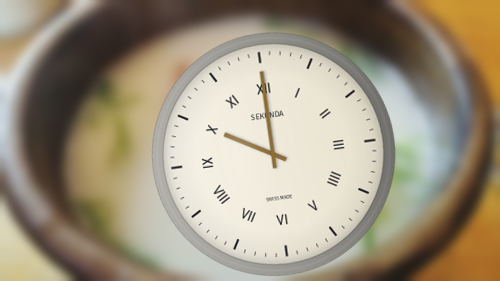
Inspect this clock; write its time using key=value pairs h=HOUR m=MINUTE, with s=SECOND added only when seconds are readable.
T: h=10 m=0
